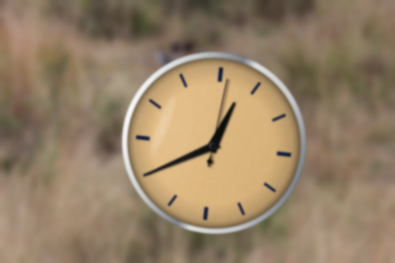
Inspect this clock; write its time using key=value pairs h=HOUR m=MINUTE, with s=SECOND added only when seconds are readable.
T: h=12 m=40 s=1
